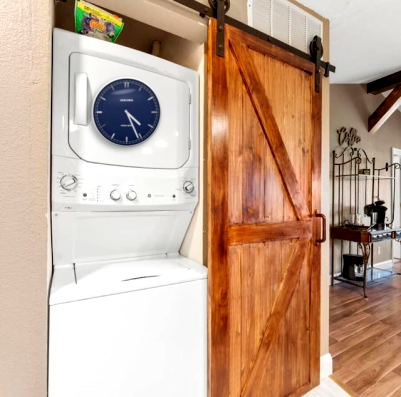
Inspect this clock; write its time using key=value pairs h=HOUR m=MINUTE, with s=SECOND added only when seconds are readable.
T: h=4 m=26
